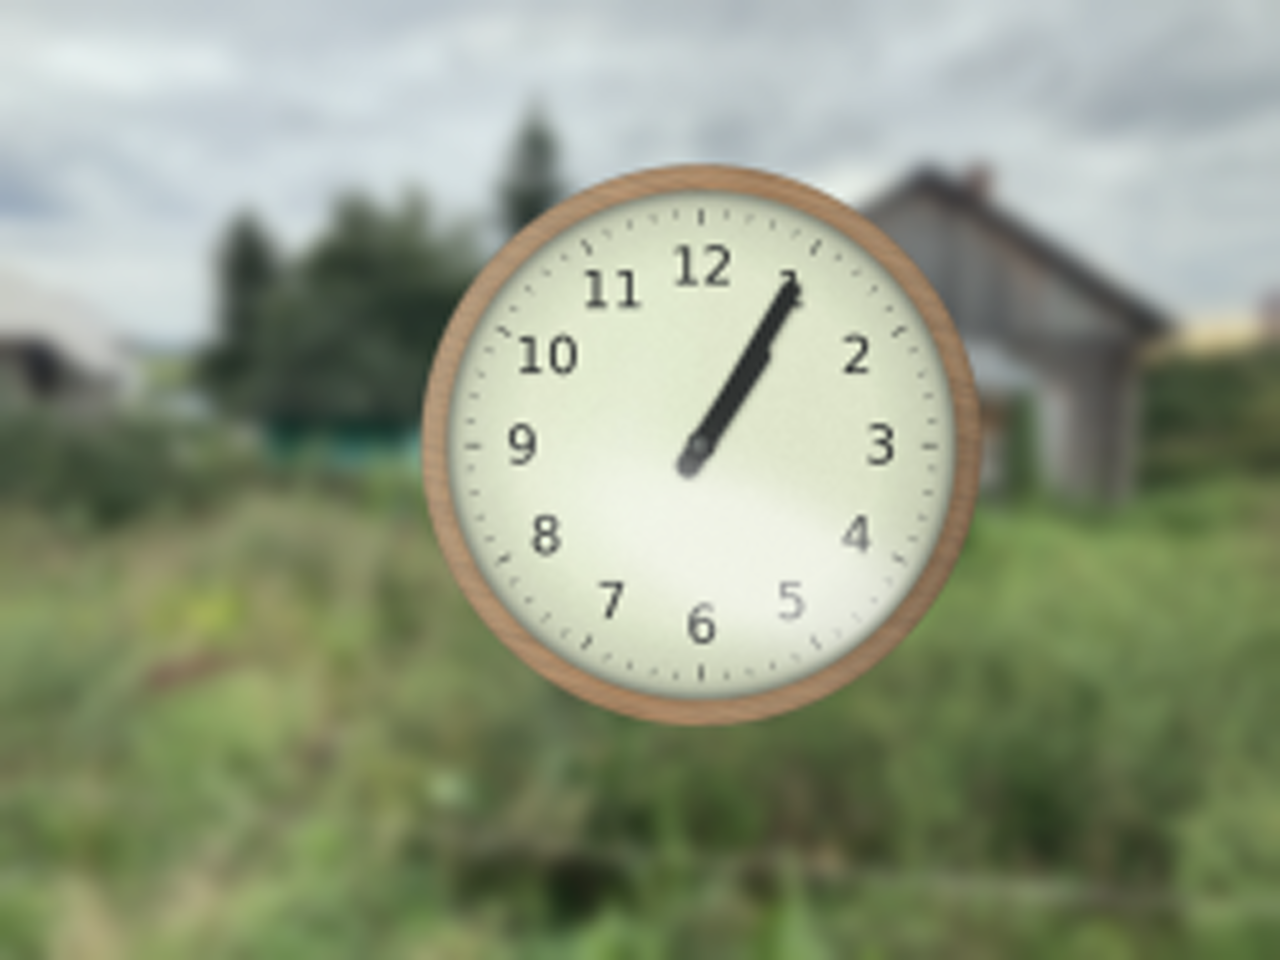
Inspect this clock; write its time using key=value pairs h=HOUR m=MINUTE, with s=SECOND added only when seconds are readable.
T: h=1 m=5
